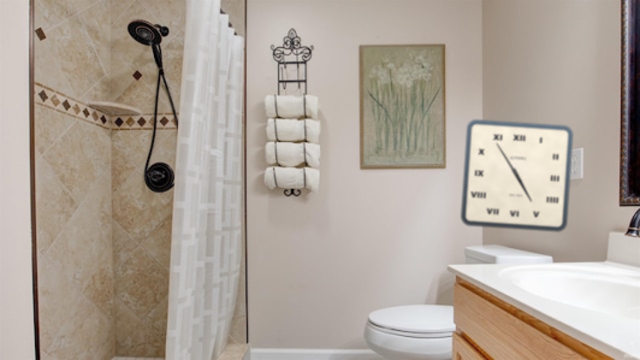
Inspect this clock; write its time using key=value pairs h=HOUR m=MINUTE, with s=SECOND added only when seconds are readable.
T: h=4 m=54
